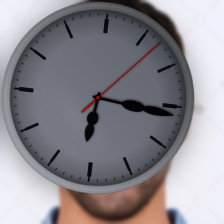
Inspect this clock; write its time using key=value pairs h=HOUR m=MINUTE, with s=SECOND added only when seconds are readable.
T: h=6 m=16 s=7
